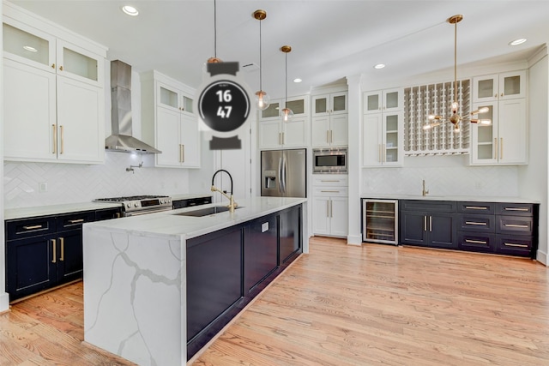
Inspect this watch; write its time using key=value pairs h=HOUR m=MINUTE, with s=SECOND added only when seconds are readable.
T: h=16 m=47
